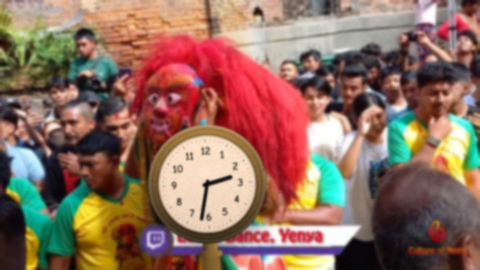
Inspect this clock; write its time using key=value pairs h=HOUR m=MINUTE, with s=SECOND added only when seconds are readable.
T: h=2 m=32
